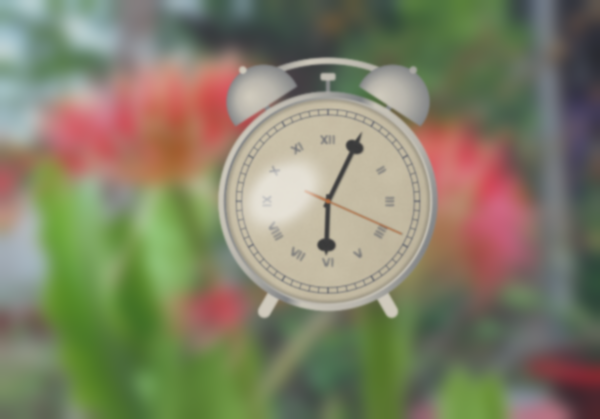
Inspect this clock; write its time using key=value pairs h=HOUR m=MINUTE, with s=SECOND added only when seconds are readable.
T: h=6 m=4 s=19
